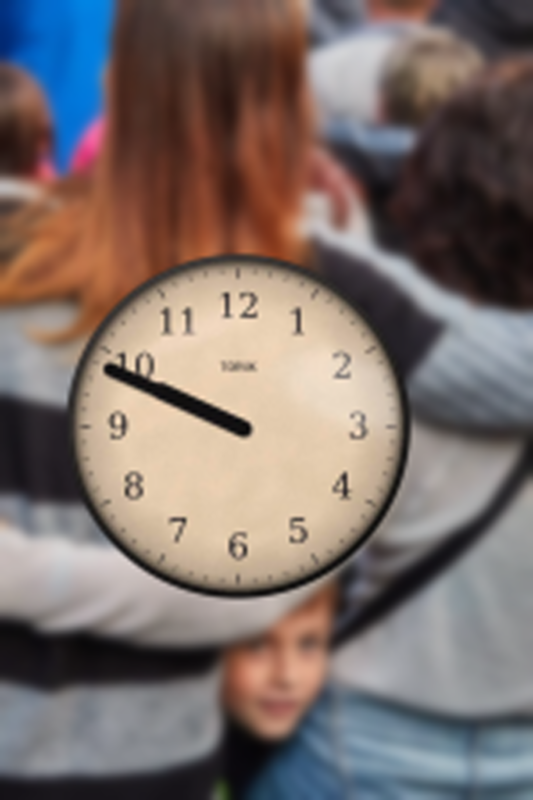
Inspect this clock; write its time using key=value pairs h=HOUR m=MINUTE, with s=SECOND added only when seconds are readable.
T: h=9 m=49
